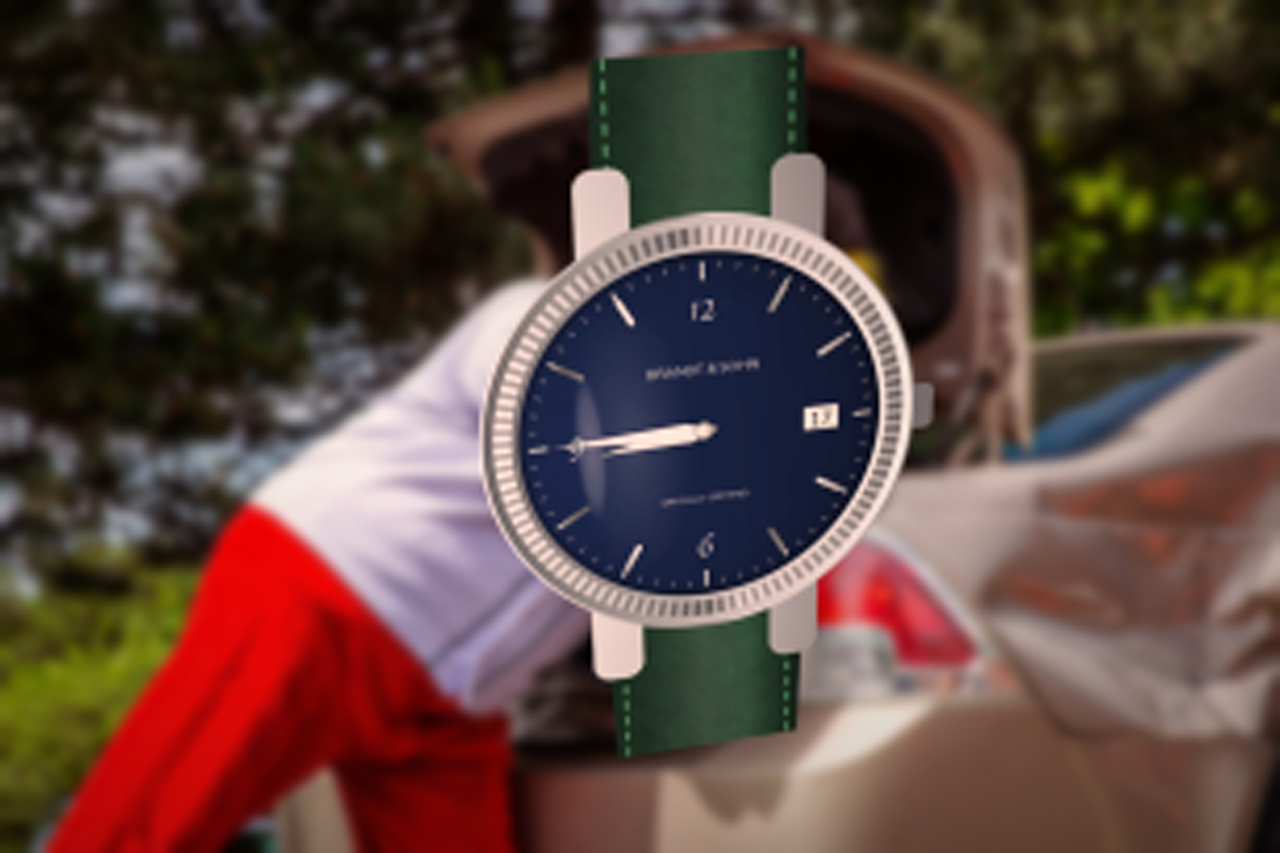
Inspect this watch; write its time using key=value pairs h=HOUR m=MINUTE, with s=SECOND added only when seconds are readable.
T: h=8 m=45
